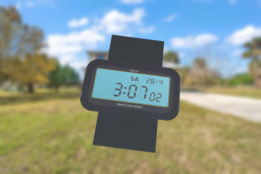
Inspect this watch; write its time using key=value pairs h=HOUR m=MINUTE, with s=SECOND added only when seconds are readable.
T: h=3 m=7 s=2
